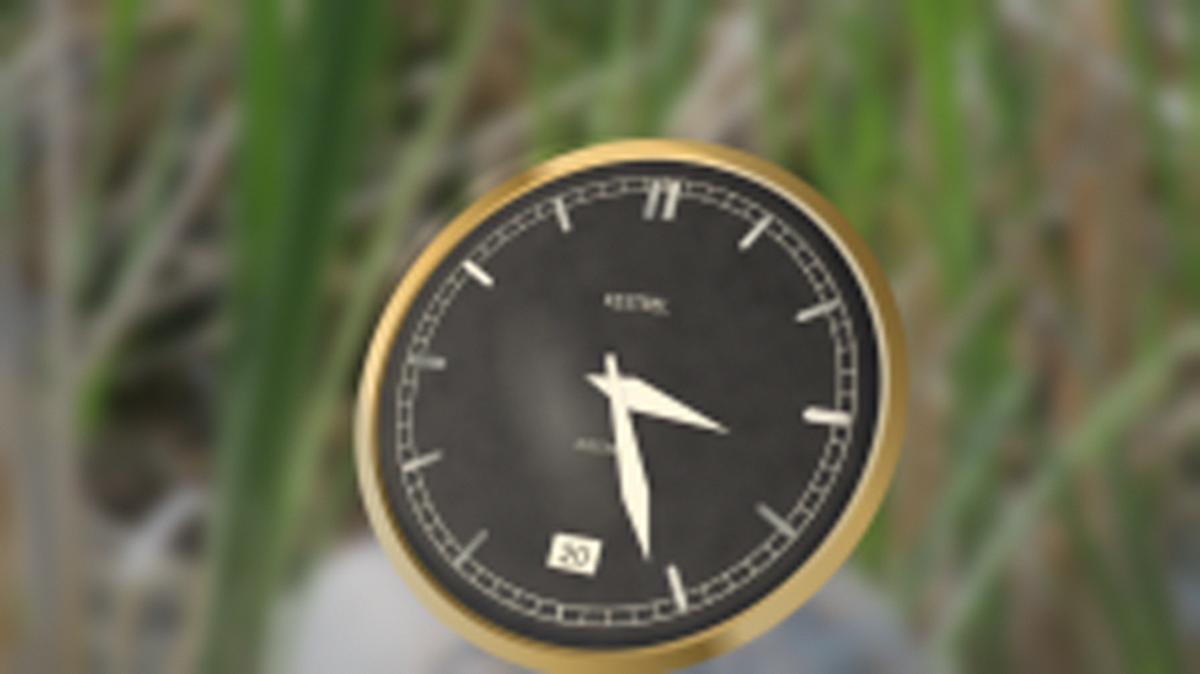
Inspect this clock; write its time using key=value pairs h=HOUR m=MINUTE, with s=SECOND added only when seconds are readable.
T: h=3 m=26
